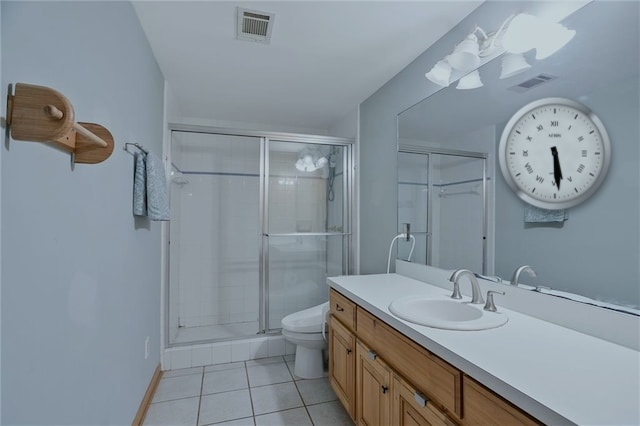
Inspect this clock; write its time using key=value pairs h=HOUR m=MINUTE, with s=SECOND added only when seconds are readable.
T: h=5 m=29
